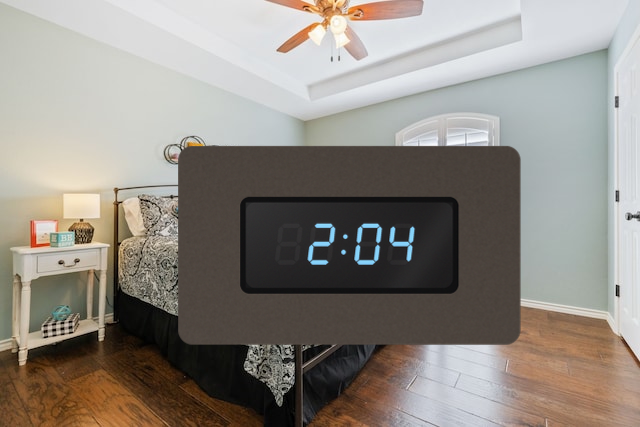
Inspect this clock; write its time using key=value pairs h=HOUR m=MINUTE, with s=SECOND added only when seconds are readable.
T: h=2 m=4
